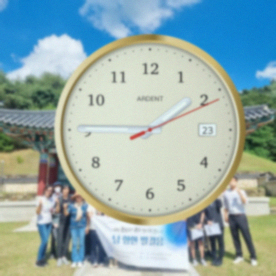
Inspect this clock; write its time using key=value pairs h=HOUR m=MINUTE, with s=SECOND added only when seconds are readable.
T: h=1 m=45 s=11
